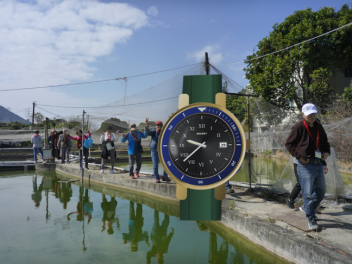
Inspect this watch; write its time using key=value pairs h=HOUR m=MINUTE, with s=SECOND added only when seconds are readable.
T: h=9 m=38
